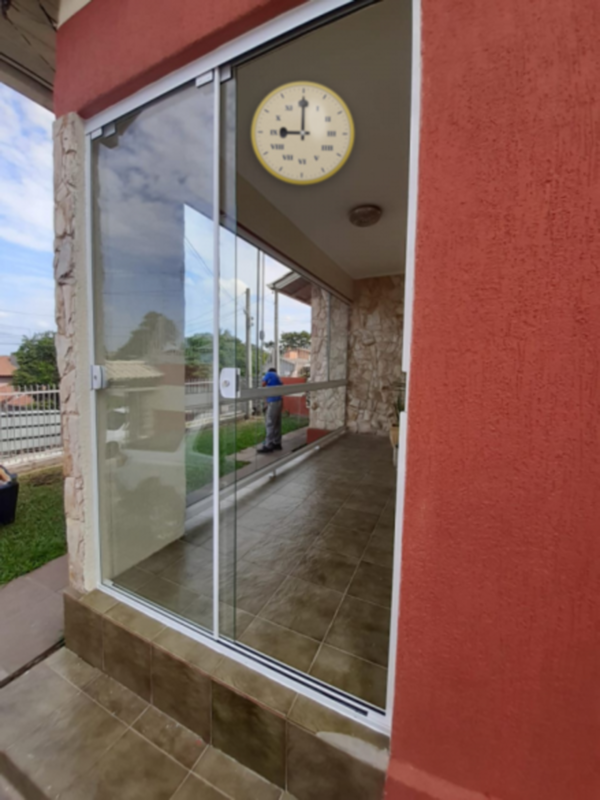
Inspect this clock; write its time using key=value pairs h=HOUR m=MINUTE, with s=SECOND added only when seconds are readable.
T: h=9 m=0
